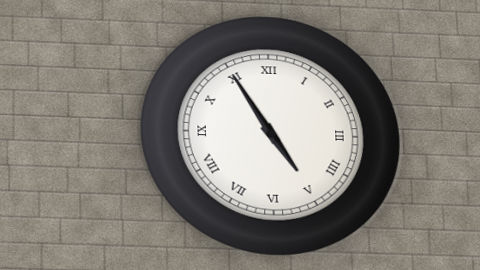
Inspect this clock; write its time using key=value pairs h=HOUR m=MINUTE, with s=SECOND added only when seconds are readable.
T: h=4 m=55
